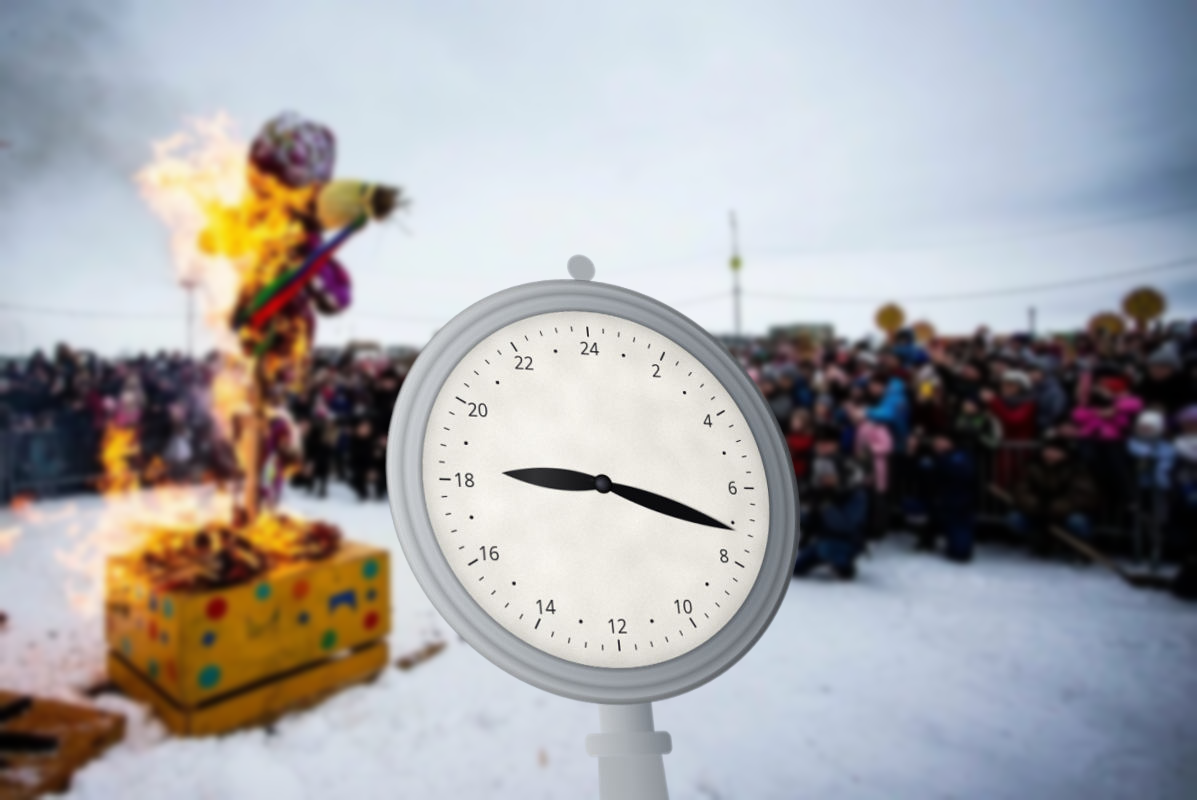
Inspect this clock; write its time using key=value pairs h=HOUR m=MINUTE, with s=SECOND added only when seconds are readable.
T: h=18 m=18
